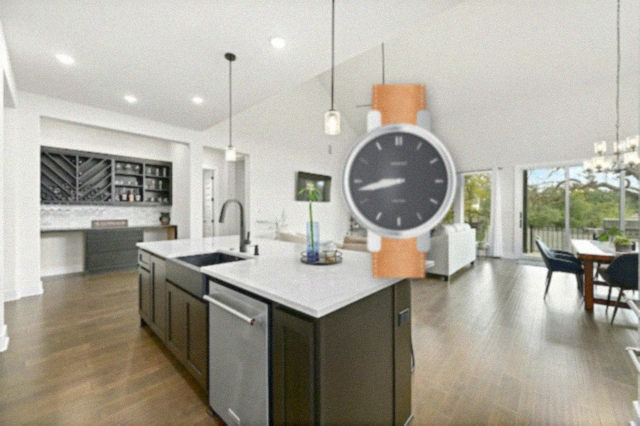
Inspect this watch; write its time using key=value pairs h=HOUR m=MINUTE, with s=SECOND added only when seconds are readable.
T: h=8 m=43
